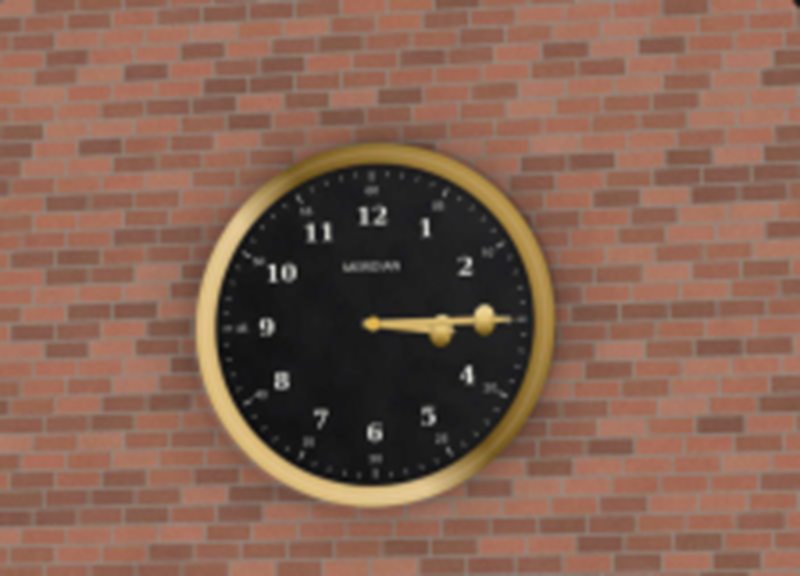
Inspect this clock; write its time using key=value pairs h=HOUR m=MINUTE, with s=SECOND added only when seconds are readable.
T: h=3 m=15
